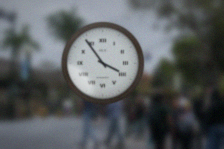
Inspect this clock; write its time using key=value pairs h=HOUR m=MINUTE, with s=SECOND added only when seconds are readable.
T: h=3 m=54
